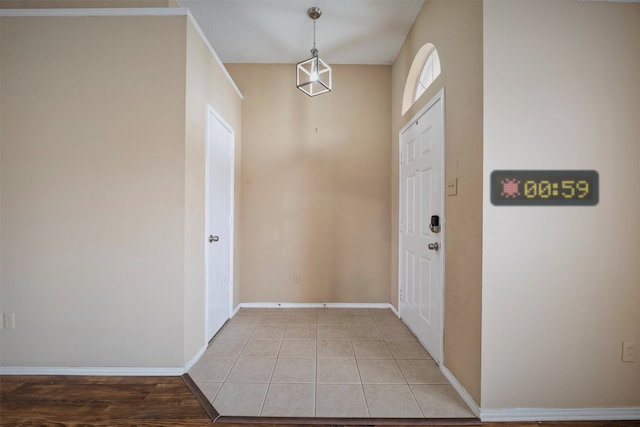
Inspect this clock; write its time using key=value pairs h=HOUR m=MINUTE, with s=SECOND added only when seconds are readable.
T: h=0 m=59
